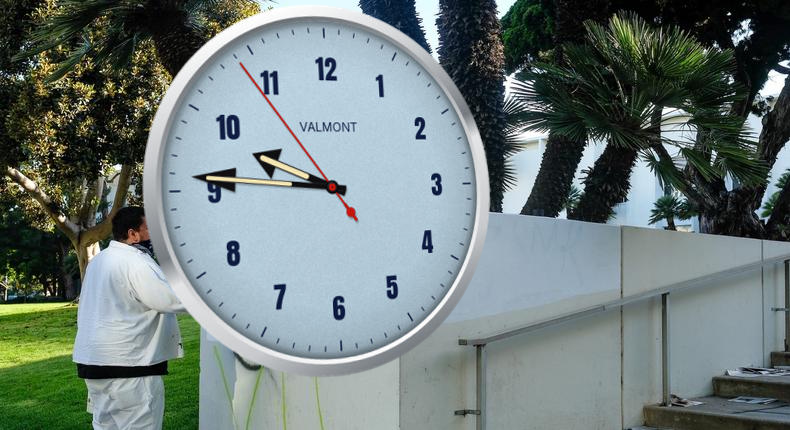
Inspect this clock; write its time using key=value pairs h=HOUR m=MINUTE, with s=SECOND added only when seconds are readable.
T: h=9 m=45 s=54
